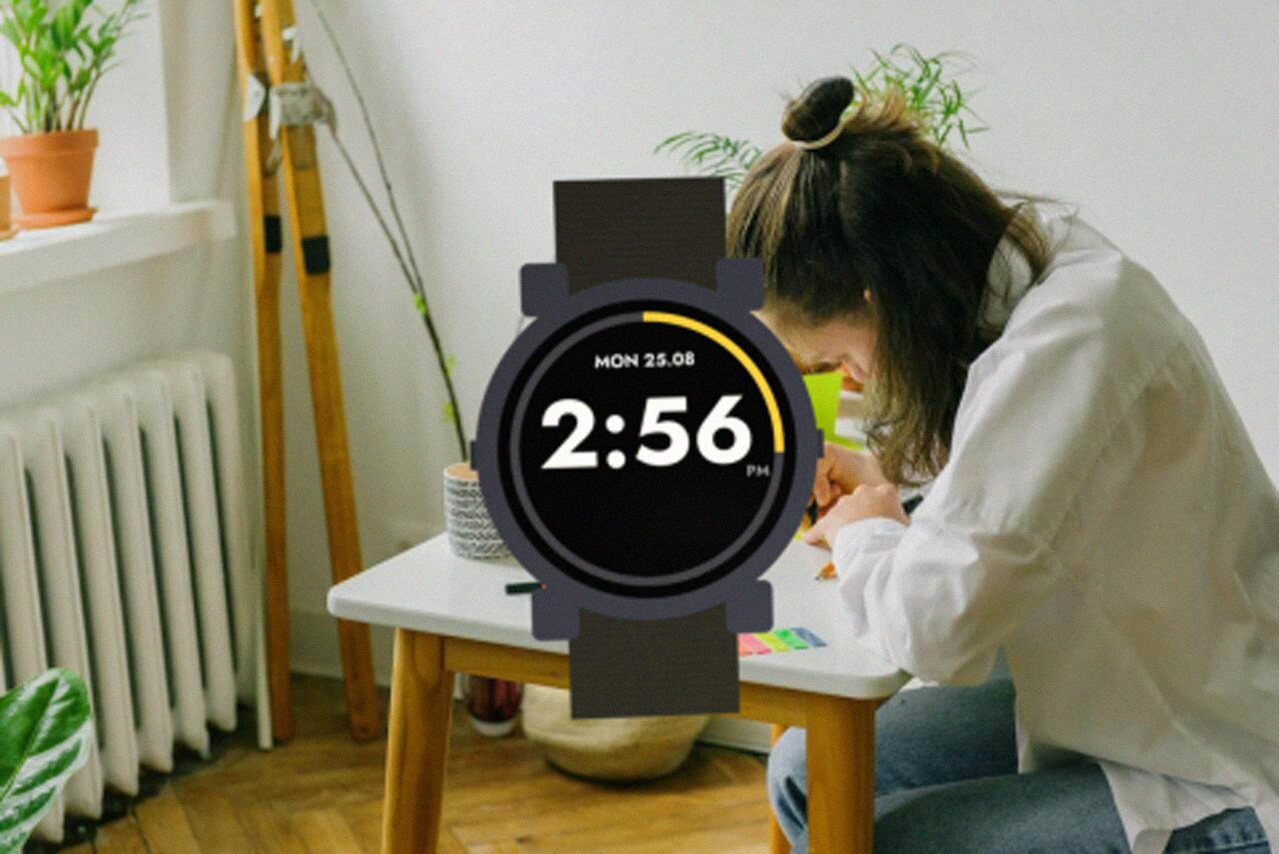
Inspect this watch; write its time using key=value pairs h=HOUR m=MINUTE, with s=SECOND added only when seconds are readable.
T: h=2 m=56
